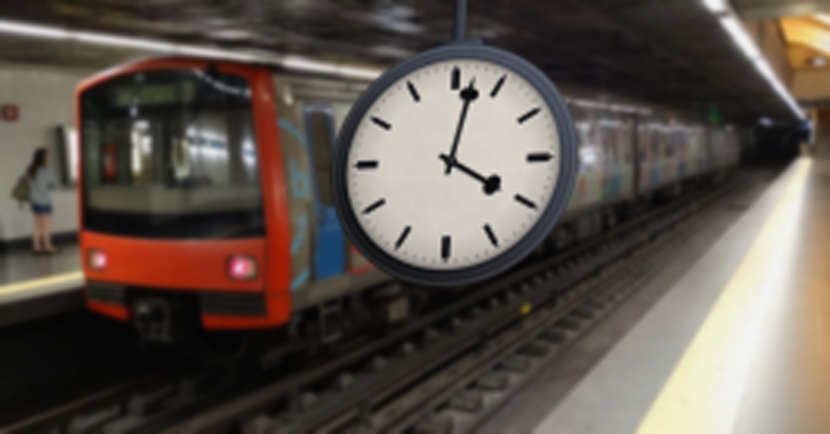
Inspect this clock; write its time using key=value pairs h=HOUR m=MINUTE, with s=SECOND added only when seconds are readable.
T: h=4 m=2
